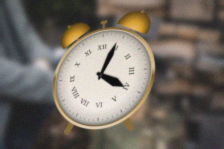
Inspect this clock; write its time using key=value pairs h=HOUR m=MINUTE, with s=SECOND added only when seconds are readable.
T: h=4 m=4
